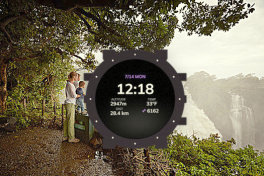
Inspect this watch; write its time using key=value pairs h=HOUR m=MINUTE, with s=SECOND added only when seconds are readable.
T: h=12 m=18
